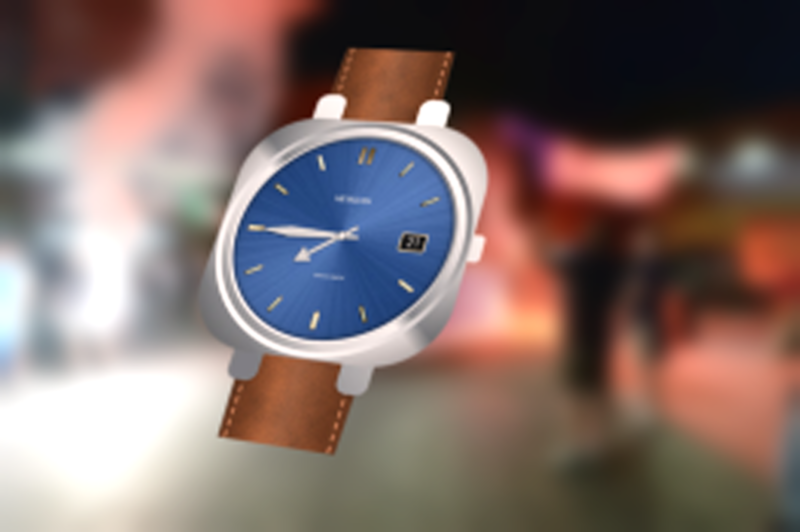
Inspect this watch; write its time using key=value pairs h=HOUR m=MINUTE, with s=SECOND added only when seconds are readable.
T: h=7 m=45
